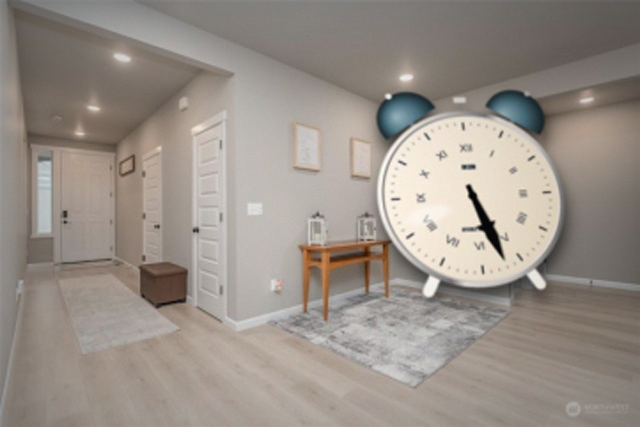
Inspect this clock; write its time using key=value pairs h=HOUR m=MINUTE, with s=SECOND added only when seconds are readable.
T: h=5 m=27
